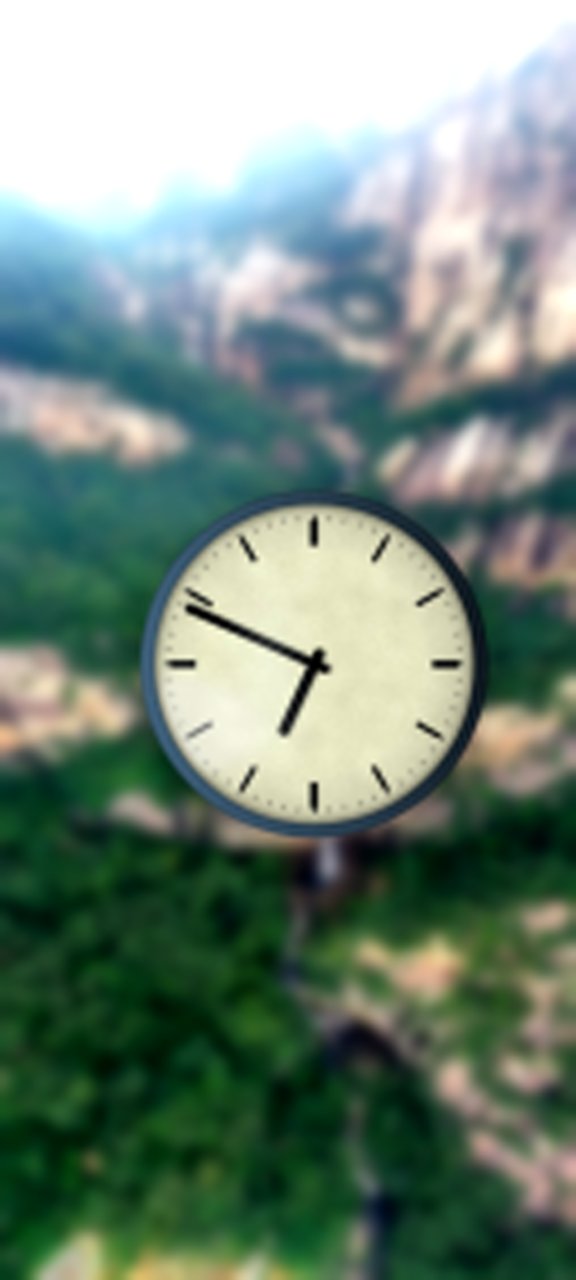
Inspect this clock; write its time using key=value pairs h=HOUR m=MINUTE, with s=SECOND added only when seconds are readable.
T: h=6 m=49
